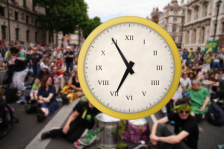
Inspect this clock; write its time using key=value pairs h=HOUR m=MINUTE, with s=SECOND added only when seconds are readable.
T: h=6 m=55
